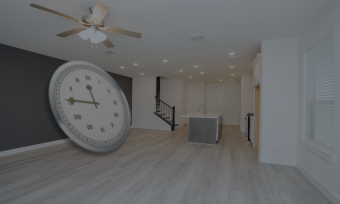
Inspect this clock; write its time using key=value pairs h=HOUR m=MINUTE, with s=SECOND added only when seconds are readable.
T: h=11 m=46
